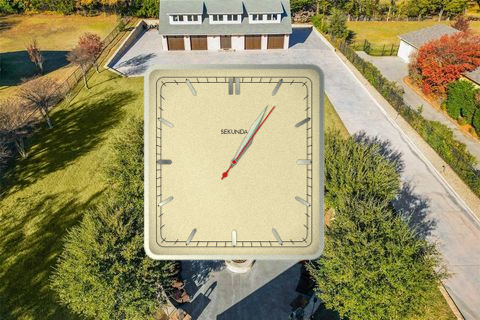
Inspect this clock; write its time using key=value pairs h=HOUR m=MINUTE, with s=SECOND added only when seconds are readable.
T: h=1 m=5 s=6
